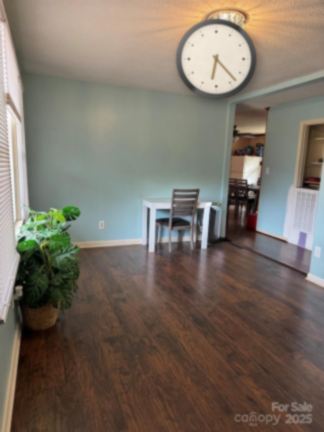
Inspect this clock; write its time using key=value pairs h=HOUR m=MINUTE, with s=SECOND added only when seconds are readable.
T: h=6 m=23
